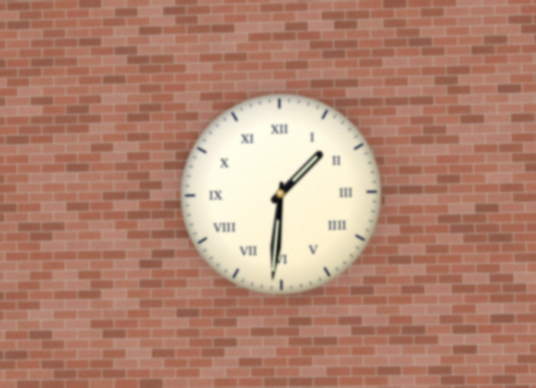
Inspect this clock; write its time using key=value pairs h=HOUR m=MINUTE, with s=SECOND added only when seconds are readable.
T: h=1 m=31
